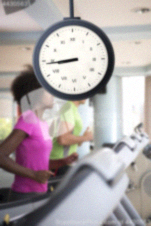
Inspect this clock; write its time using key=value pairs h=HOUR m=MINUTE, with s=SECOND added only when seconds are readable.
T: h=8 m=44
